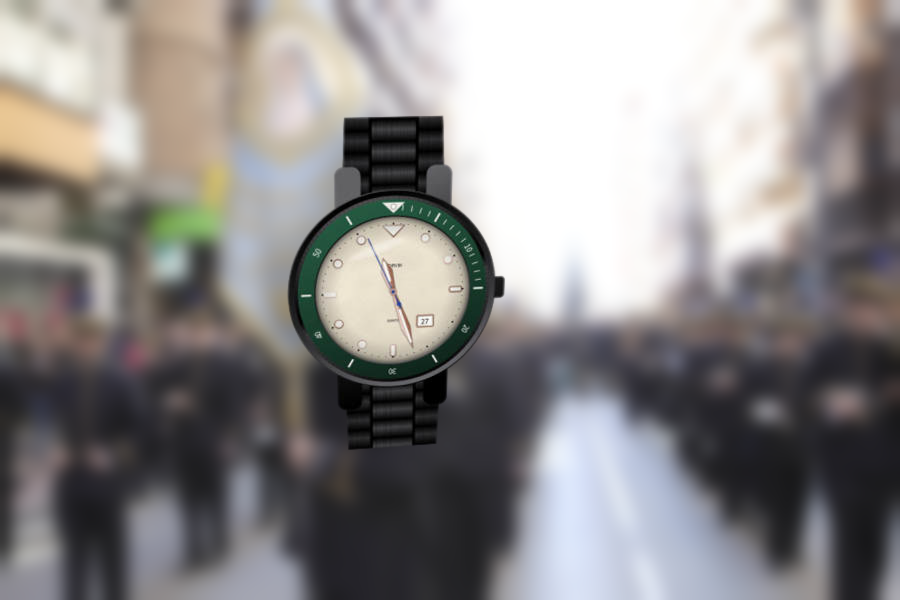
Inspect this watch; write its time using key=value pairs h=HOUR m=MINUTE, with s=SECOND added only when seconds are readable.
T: h=11 m=26 s=56
